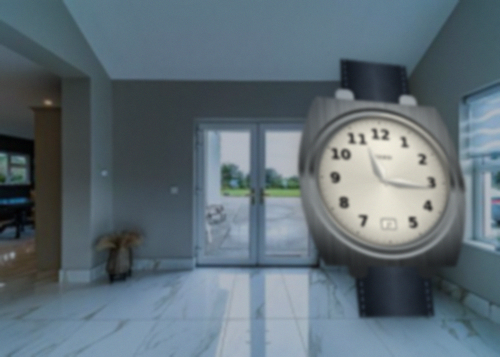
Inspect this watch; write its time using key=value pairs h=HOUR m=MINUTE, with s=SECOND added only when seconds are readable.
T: h=11 m=16
